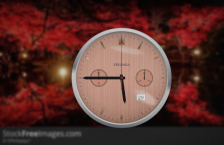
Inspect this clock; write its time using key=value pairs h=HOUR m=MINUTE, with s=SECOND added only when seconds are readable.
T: h=5 m=45
